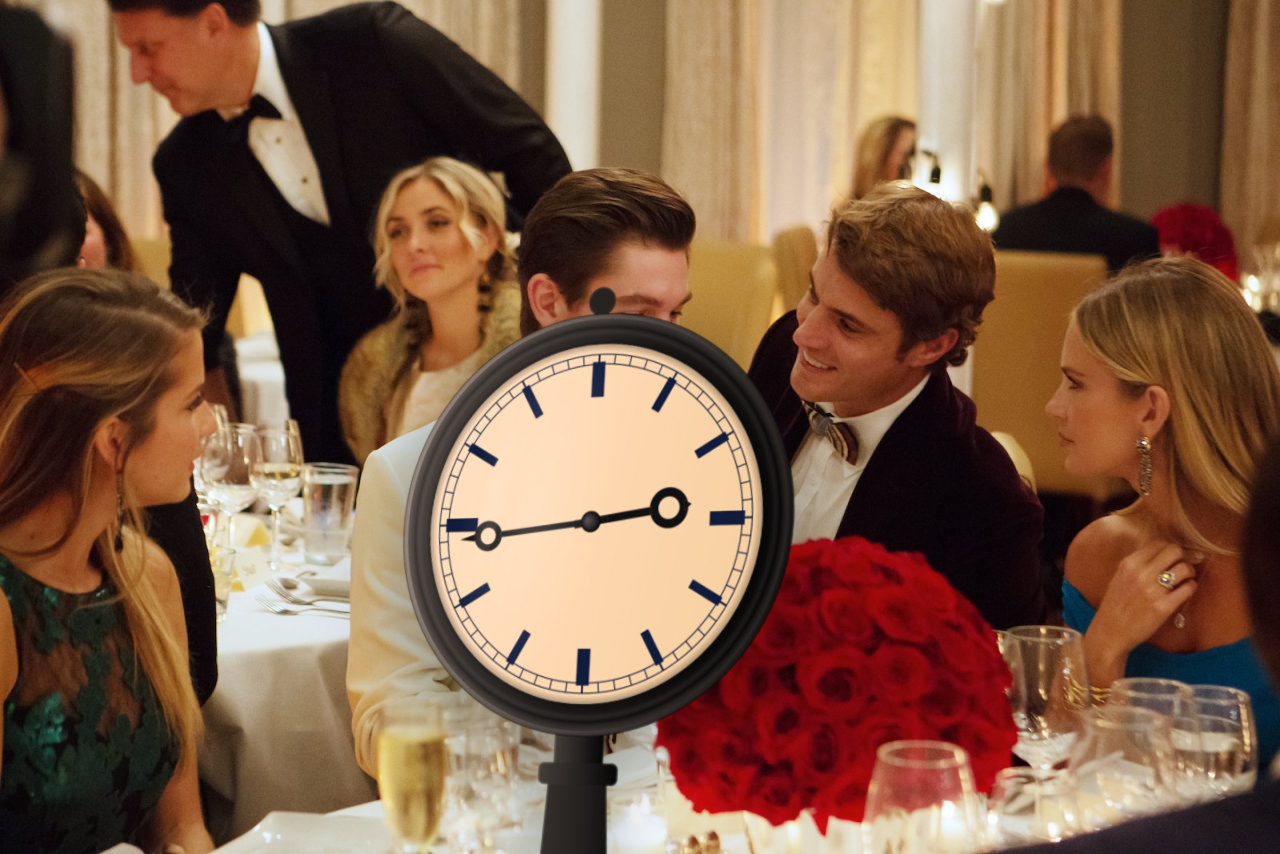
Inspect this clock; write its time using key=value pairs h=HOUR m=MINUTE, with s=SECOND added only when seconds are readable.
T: h=2 m=44
